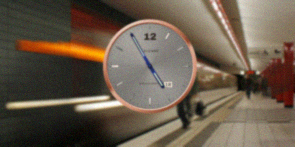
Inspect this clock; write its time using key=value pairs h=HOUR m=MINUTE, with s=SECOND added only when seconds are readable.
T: h=4 m=55
